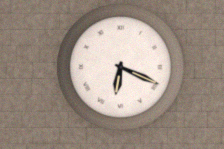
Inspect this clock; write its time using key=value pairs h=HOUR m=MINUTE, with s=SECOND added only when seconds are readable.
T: h=6 m=19
